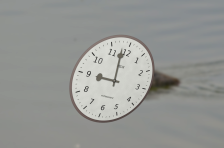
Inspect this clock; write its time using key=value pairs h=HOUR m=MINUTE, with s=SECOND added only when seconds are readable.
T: h=8 m=58
